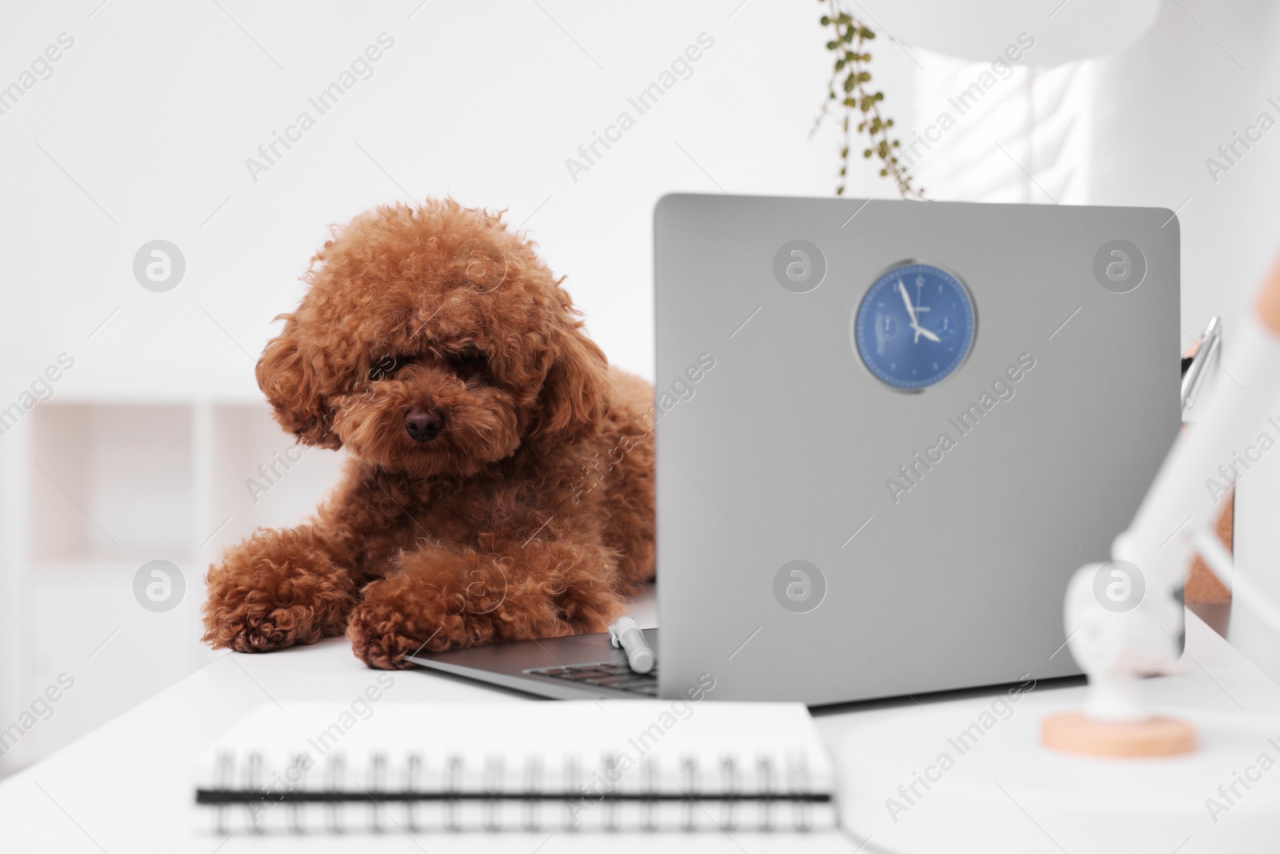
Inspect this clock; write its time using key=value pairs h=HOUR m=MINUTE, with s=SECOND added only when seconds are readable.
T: h=3 m=56
